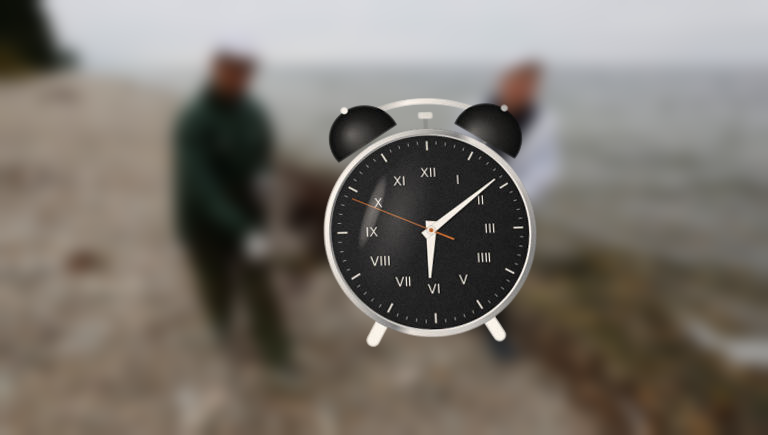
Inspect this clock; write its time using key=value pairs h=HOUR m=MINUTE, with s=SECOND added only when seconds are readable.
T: h=6 m=8 s=49
